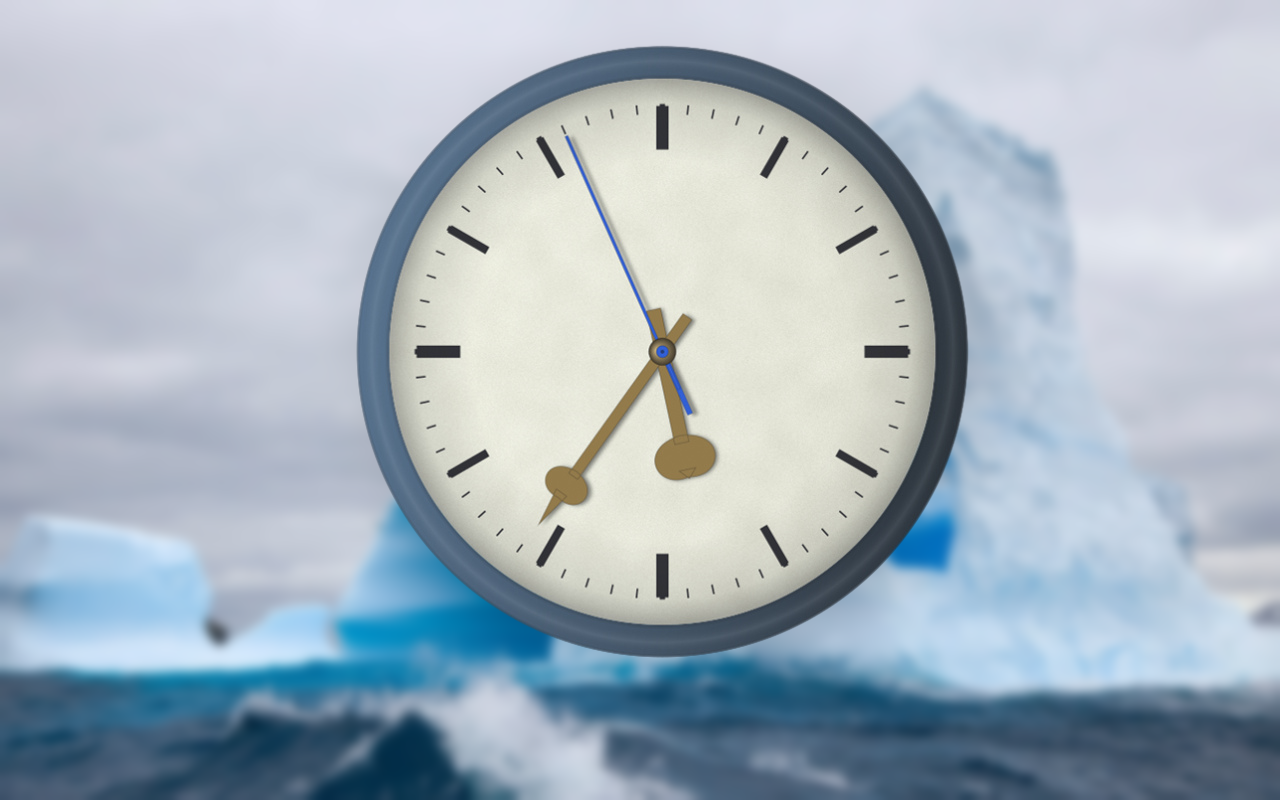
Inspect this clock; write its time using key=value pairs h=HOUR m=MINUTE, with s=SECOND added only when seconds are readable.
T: h=5 m=35 s=56
